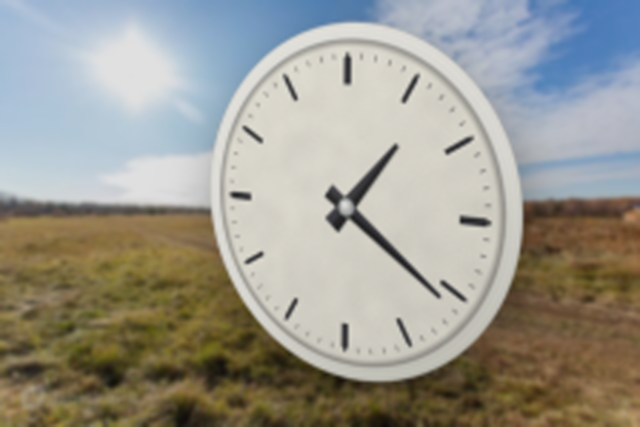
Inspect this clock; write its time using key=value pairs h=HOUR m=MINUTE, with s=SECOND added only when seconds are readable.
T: h=1 m=21
